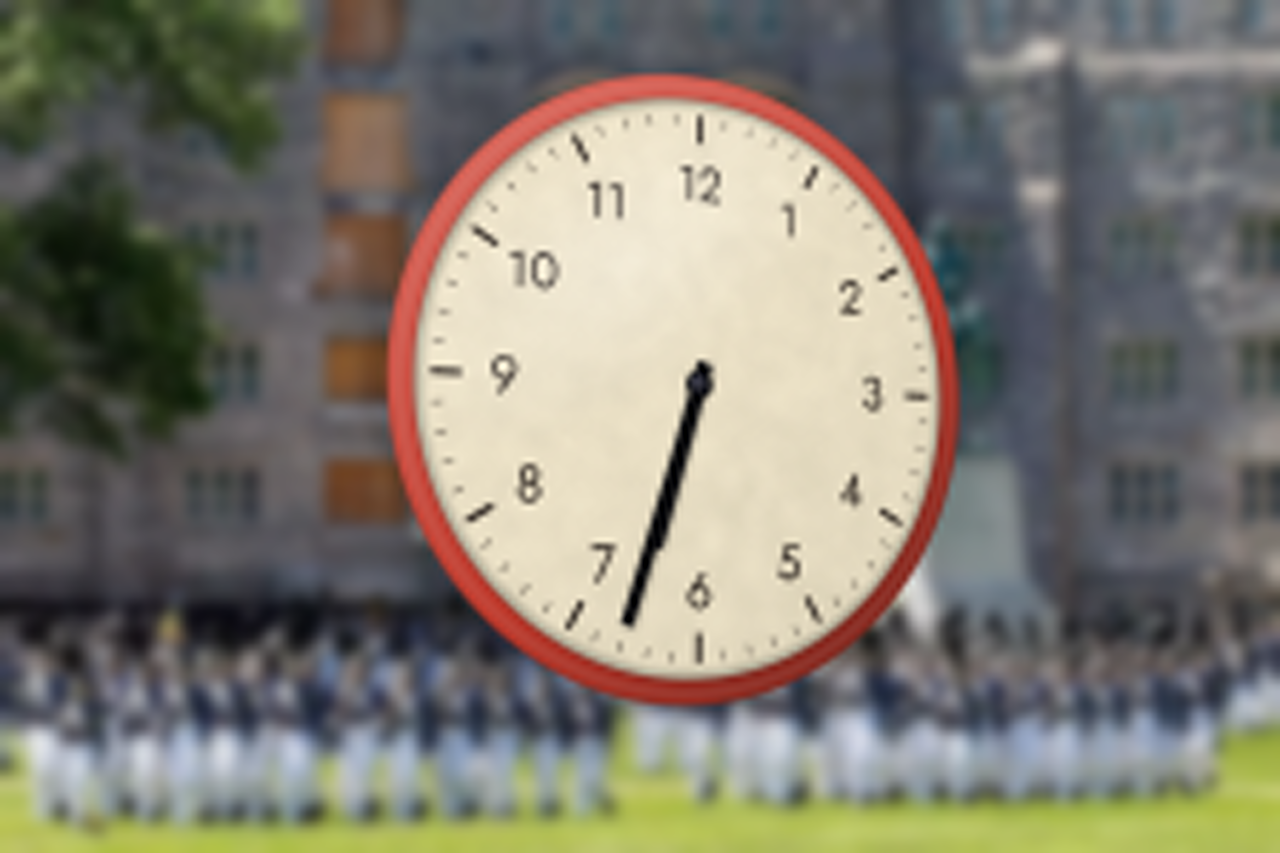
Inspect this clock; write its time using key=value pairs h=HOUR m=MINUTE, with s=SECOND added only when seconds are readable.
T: h=6 m=33
